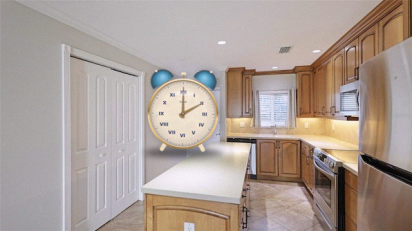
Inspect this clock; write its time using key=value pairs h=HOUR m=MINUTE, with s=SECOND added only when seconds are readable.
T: h=2 m=0
